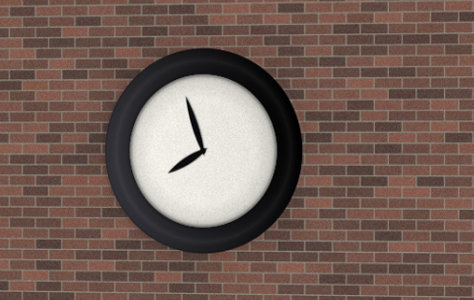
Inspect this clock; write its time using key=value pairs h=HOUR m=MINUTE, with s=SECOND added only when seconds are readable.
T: h=7 m=57
